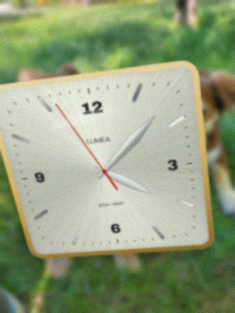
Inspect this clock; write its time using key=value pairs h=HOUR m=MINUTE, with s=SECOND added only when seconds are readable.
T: h=4 m=7 s=56
